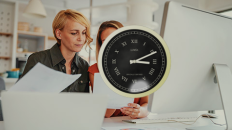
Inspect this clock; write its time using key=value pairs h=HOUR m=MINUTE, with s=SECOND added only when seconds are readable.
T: h=3 m=11
